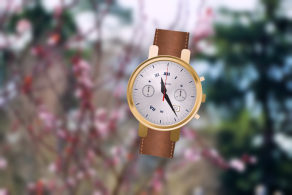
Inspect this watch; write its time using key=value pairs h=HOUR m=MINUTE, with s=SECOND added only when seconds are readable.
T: h=11 m=24
